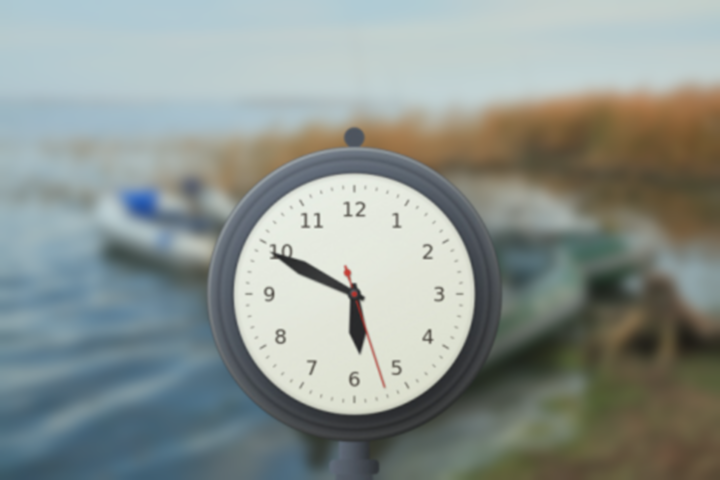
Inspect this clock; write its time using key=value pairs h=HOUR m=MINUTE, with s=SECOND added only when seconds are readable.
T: h=5 m=49 s=27
